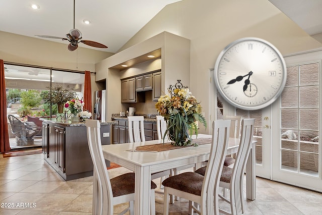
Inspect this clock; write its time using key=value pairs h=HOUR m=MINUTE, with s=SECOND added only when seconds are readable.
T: h=6 m=41
